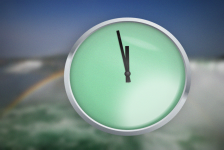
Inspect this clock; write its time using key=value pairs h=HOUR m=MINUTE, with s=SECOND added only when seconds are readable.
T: h=11 m=58
